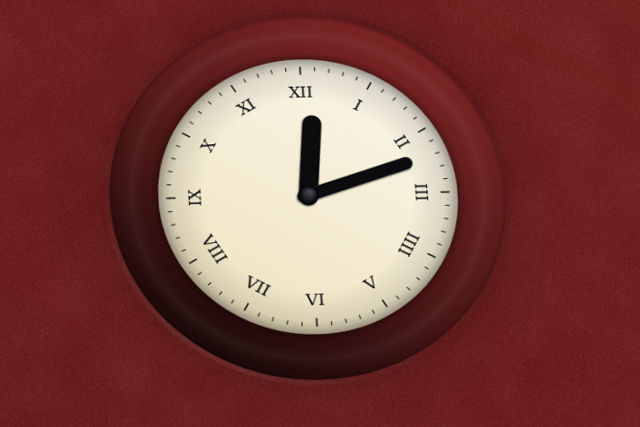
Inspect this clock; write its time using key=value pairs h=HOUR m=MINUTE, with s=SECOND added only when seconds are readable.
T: h=12 m=12
